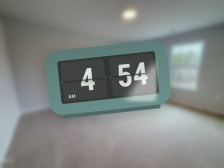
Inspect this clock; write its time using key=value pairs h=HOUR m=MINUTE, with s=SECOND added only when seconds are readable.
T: h=4 m=54
